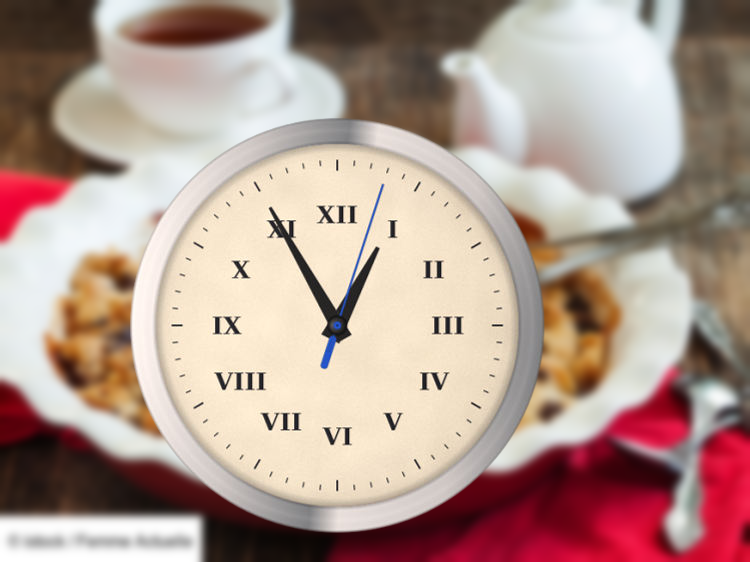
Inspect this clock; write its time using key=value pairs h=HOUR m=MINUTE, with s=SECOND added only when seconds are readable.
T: h=12 m=55 s=3
